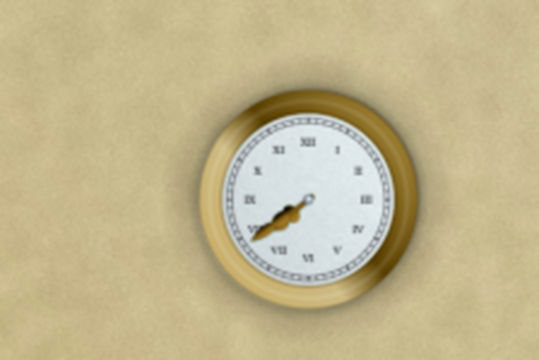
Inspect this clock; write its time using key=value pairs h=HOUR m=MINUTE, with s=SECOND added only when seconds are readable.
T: h=7 m=39
